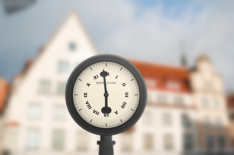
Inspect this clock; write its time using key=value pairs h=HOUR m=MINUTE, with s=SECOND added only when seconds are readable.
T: h=5 m=59
